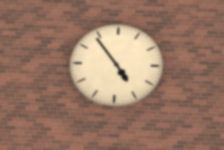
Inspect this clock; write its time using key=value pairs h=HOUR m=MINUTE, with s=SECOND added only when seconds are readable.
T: h=4 m=54
